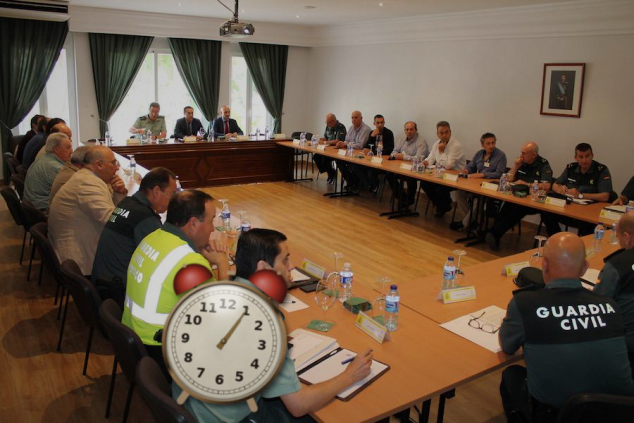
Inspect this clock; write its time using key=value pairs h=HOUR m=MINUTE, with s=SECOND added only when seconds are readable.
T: h=1 m=5
